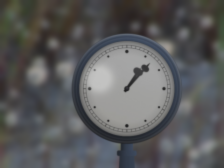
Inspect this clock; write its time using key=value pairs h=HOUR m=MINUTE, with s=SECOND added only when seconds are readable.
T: h=1 m=7
